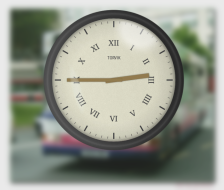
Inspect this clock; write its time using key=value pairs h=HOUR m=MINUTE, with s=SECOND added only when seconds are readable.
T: h=2 m=45
